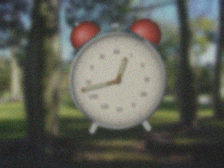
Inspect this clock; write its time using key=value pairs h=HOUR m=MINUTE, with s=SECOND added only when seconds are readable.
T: h=12 m=43
